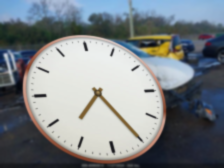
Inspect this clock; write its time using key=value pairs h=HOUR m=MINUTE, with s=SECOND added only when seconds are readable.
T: h=7 m=25
